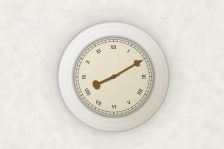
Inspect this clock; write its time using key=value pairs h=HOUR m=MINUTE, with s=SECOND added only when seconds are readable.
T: h=8 m=10
